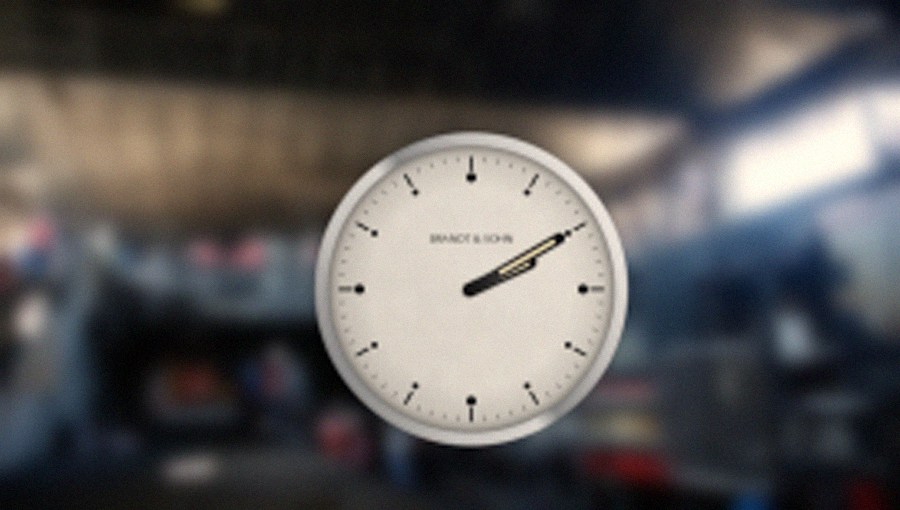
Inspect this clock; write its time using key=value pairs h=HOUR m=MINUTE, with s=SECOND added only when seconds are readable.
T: h=2 m=10
